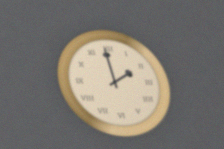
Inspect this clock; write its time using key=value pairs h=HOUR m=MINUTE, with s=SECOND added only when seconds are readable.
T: h=1 m=59
